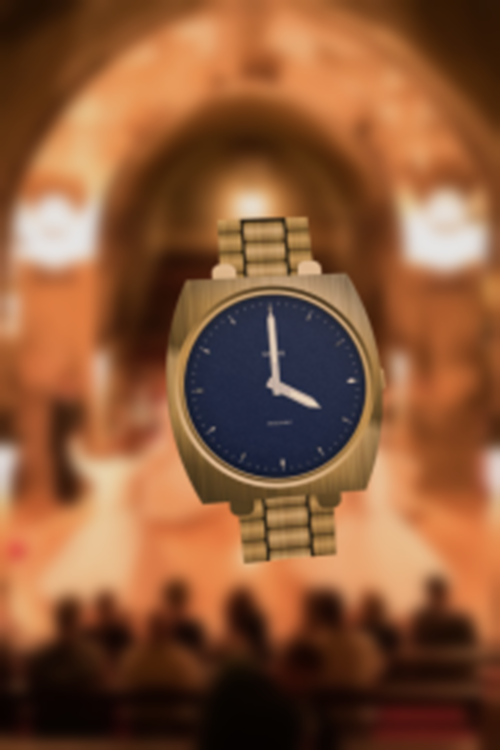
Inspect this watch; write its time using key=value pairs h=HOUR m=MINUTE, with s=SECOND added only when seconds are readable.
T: h=4 m=0
